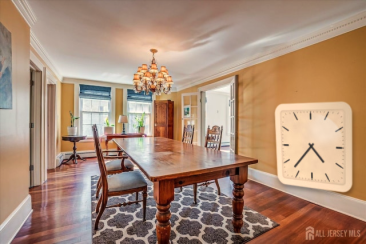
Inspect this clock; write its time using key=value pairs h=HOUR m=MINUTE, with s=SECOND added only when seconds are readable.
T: h=4 m=37
